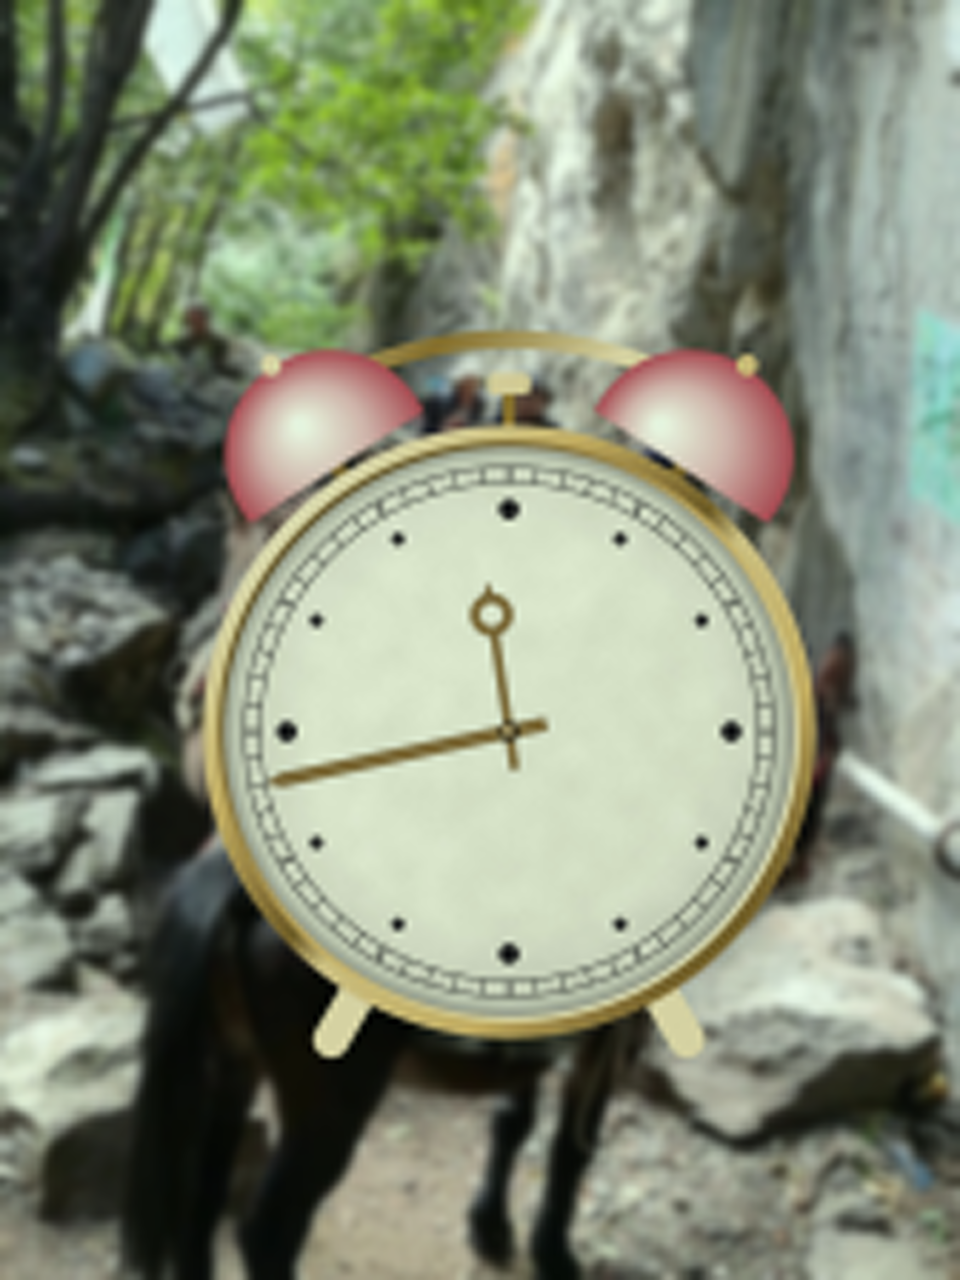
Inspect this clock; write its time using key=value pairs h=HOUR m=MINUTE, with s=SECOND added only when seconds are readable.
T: h=11 m=43
